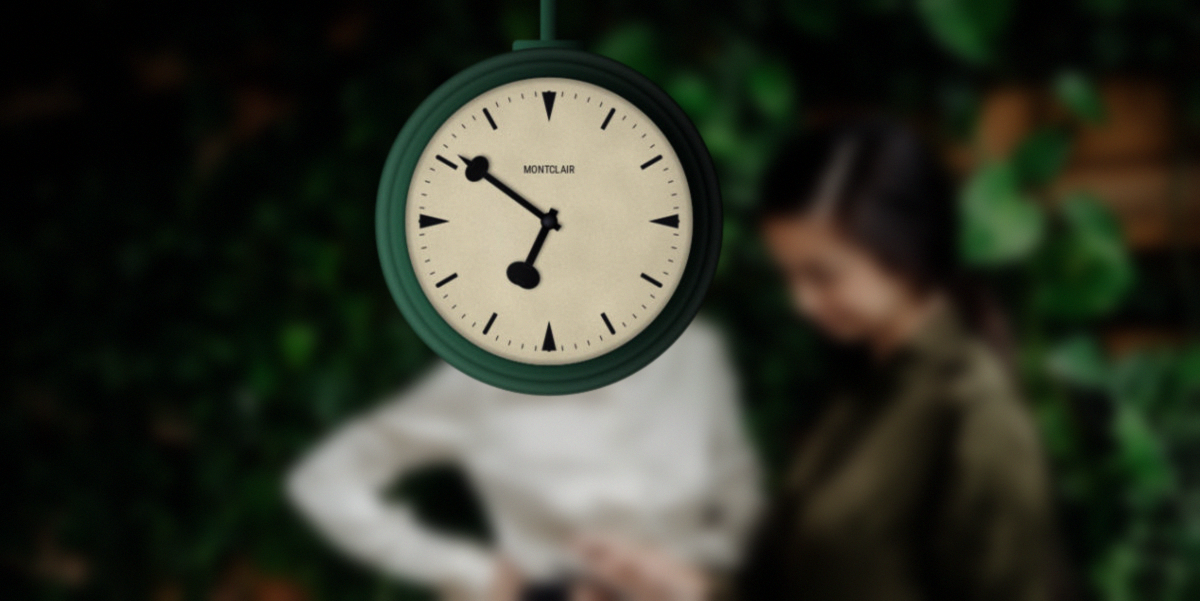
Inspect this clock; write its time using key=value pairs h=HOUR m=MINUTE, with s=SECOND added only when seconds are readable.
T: h=6 m=51
